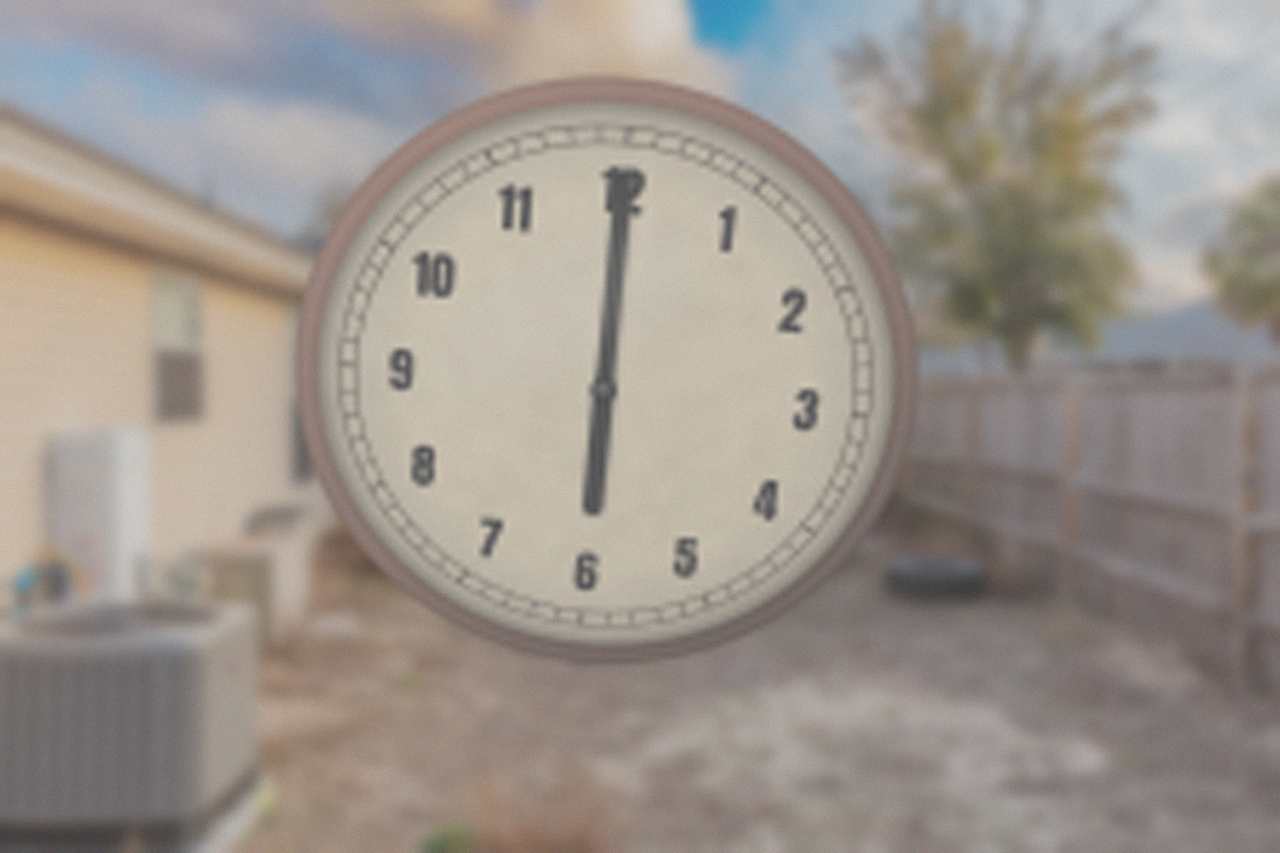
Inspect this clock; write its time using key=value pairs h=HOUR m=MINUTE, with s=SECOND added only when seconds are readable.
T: h=6 m=0
